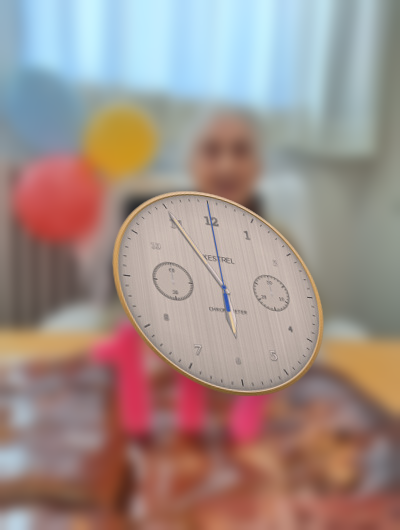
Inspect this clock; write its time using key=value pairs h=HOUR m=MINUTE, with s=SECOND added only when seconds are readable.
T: h=5 m=55
